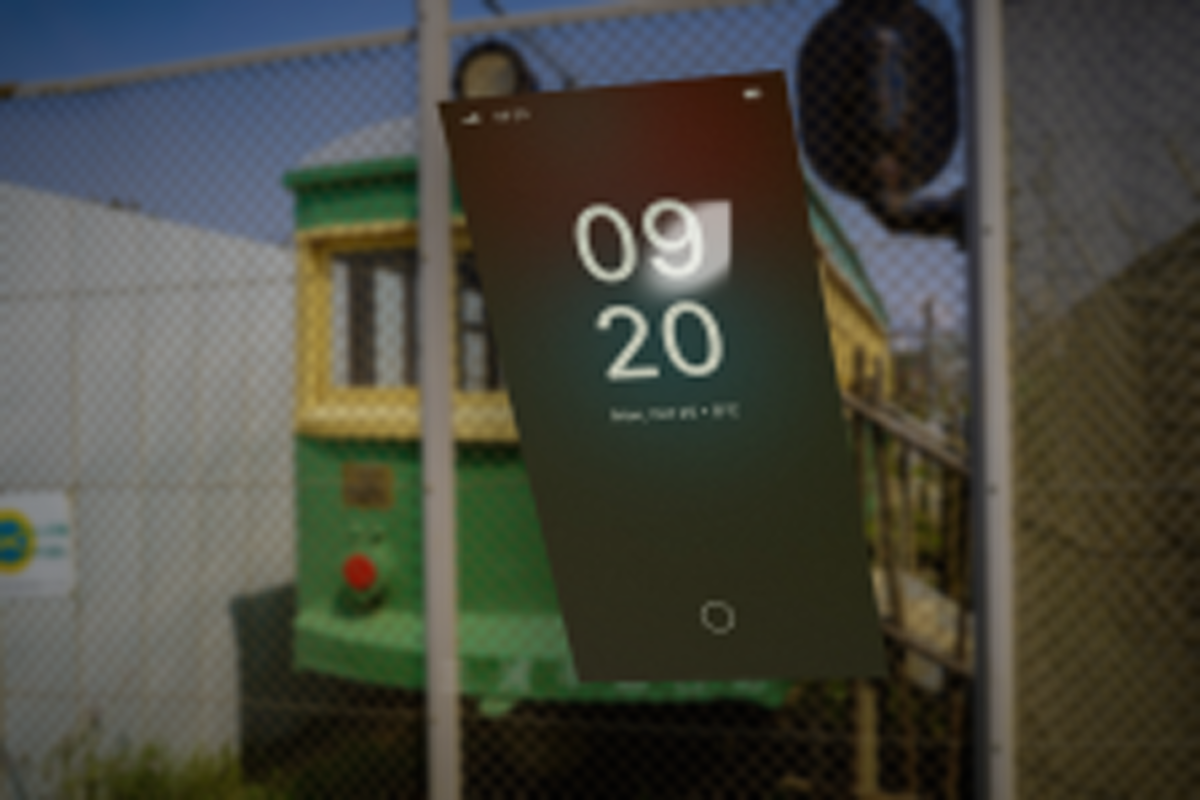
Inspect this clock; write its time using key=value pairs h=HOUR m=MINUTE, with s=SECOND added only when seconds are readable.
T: h=9 m=20
